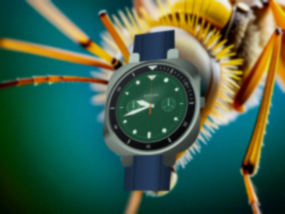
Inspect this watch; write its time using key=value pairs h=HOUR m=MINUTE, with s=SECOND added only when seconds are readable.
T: h=9 m=42
